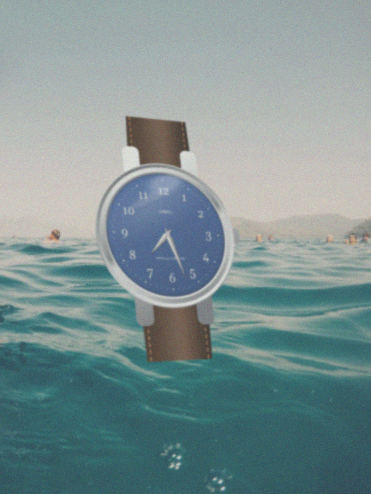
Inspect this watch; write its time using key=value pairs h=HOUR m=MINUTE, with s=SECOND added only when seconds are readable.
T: h=7 m=27
